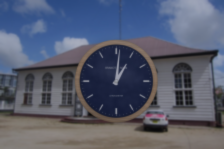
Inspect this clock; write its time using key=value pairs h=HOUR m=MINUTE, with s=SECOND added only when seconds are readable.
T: h=1 m=1
